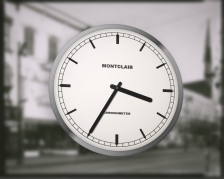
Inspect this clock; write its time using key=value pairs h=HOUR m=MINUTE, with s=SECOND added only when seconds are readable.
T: h=3 m=35
